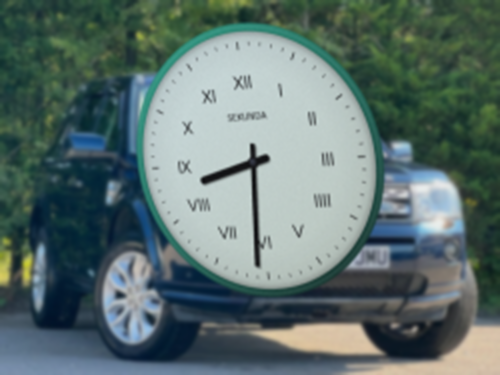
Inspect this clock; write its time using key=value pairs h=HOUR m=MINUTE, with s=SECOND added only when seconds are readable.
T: h=8 m=31
